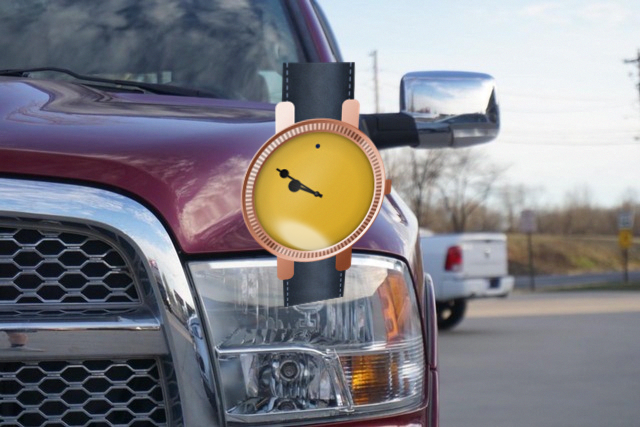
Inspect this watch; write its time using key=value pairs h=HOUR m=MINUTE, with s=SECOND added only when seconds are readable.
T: h=9 m=51
